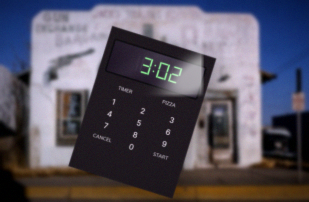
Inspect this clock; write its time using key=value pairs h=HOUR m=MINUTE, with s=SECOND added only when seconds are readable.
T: h=3 m=2
